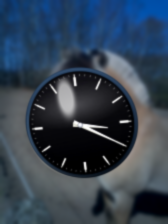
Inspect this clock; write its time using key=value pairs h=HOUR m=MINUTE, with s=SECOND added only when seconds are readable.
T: h=3 m=20
